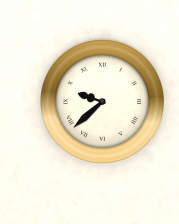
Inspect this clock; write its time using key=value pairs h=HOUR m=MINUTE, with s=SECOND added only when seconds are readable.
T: h=9 m=38
